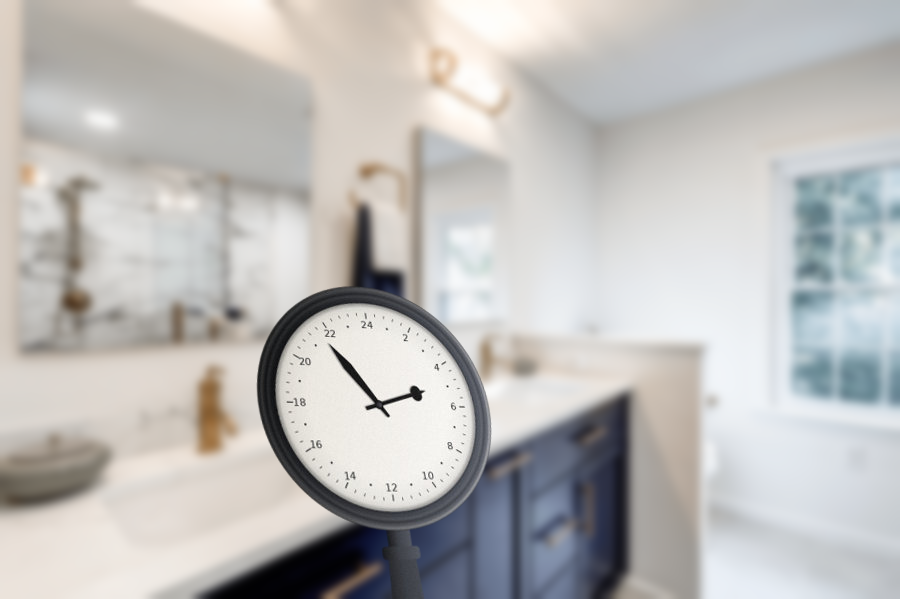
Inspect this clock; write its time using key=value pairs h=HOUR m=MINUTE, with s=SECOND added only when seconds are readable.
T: h=4 m=54
